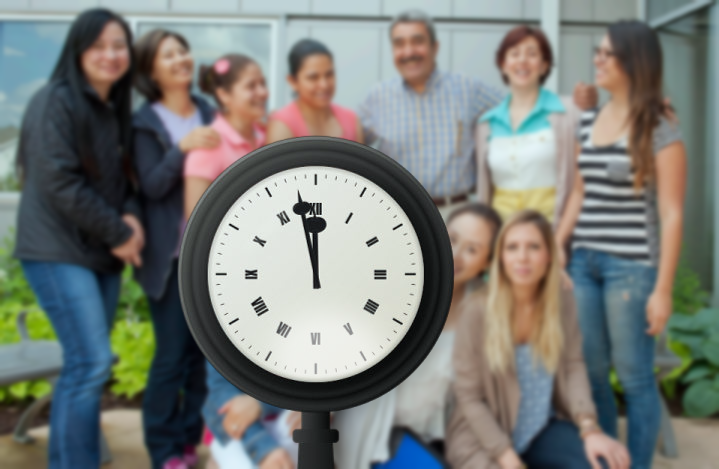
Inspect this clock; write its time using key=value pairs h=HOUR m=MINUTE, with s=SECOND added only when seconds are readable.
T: h=11 m=58
